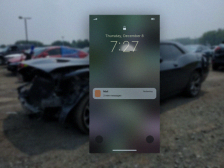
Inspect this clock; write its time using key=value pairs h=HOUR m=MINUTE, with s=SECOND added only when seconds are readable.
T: h=7 m=27
